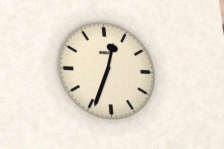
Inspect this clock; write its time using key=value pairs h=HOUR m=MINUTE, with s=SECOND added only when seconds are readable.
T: h=12 m=34
